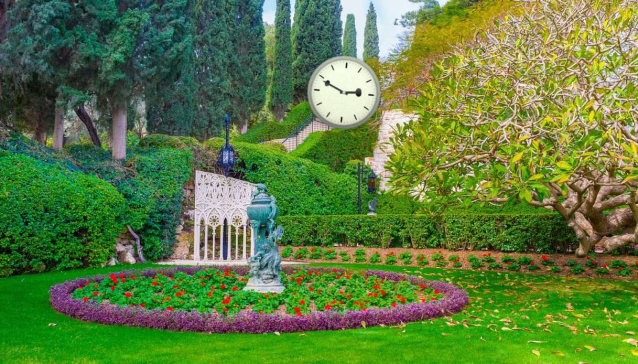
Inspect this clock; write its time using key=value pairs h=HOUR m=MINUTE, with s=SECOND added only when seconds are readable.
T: h=2 m=49
